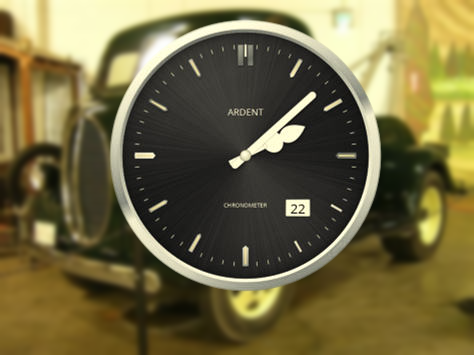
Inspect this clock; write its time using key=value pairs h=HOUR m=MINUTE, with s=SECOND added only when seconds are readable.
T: h=2 m=8
